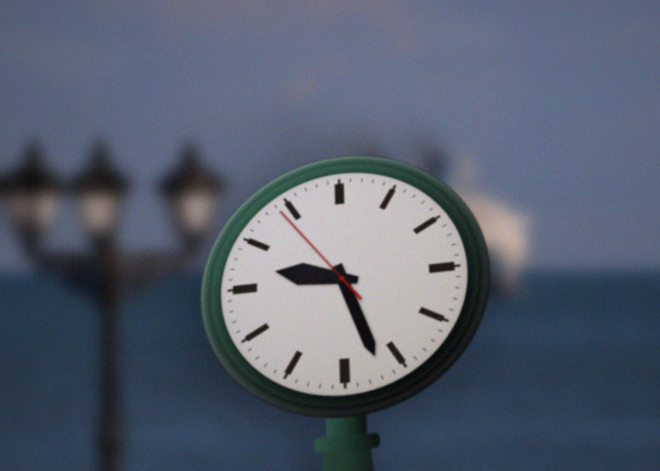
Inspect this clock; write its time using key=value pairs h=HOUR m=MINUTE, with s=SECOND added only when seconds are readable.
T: h=9 m=26 s=54
